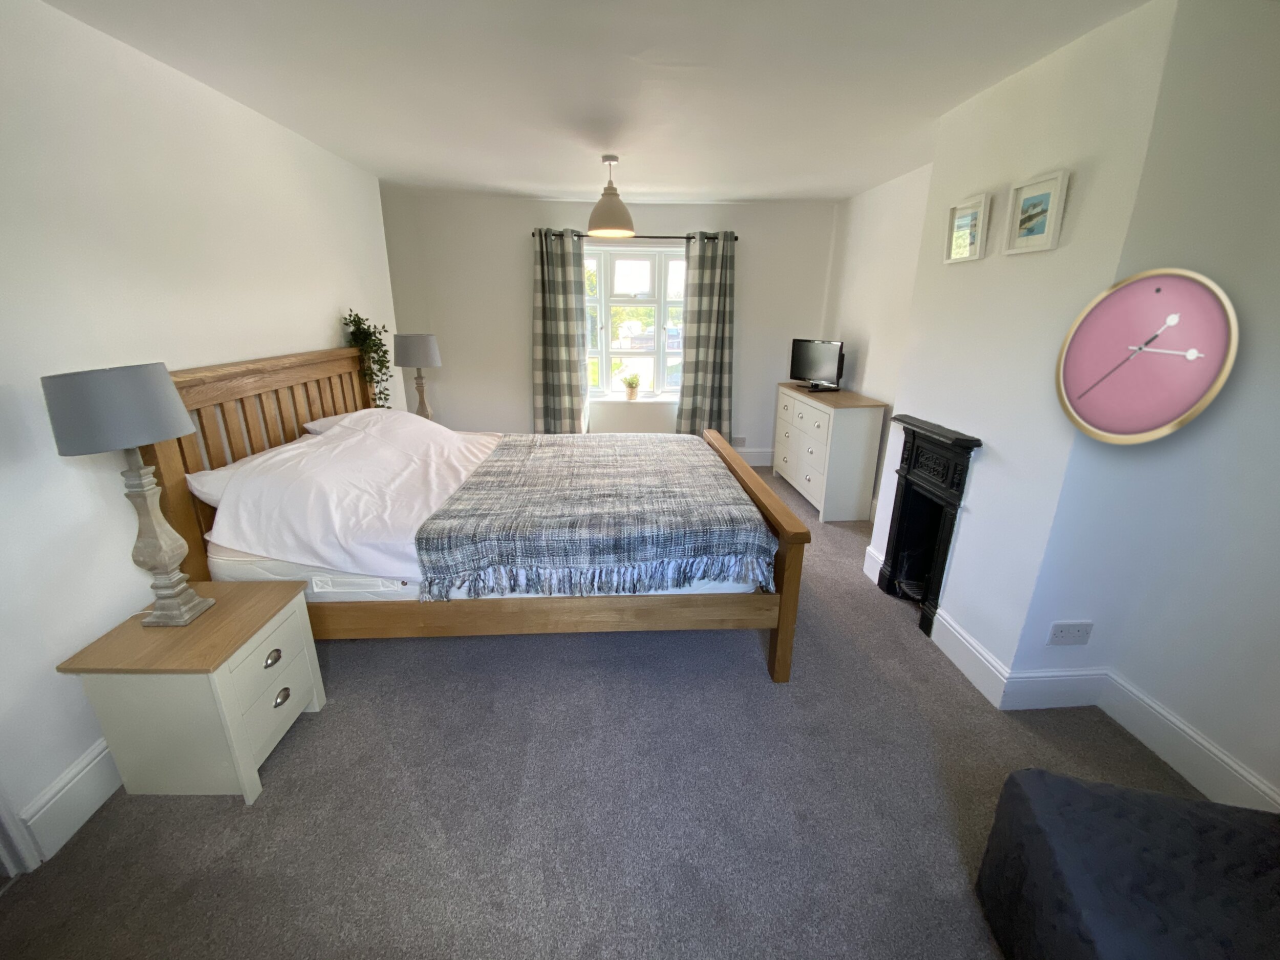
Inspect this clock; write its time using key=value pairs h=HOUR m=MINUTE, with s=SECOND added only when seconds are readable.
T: h=1 m=15 s=37
